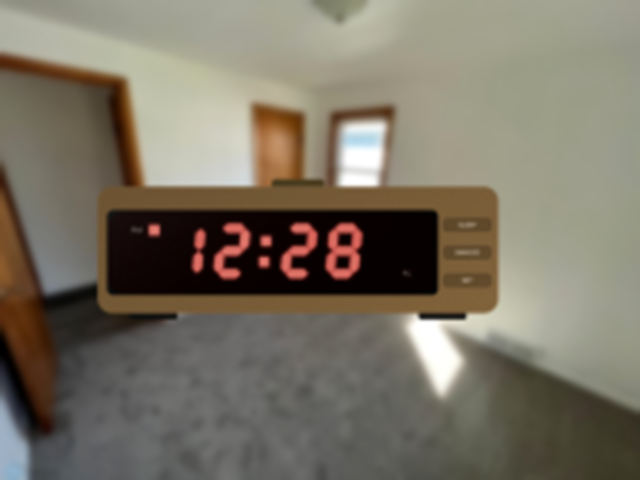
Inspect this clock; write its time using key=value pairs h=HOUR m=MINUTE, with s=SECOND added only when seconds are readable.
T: h=12 m=28
